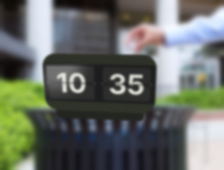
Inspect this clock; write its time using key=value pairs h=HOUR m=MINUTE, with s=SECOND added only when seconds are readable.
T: h=10 m=35
